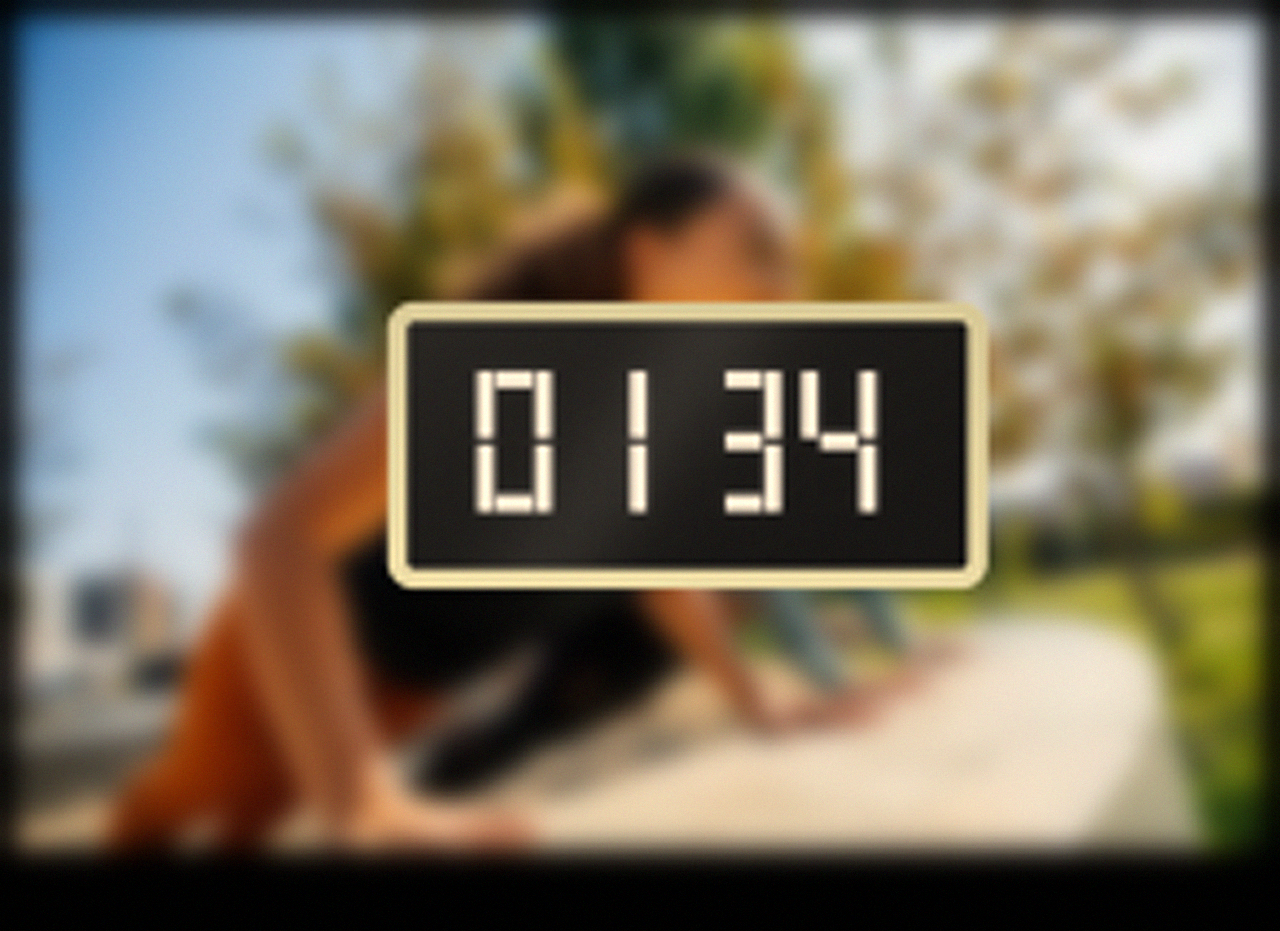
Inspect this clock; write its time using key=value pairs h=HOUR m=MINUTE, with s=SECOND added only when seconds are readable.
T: h=1 m=34
